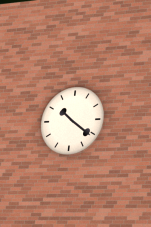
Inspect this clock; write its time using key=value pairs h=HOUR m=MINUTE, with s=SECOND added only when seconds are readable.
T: h=10 m=21
